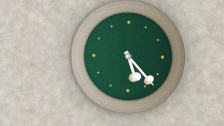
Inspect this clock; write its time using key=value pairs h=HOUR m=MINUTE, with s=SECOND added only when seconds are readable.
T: h=5 m=23
